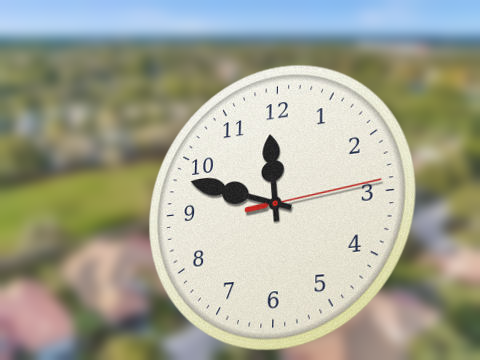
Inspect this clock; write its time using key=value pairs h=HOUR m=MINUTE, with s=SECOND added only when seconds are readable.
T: h=11 m=48 s=14
